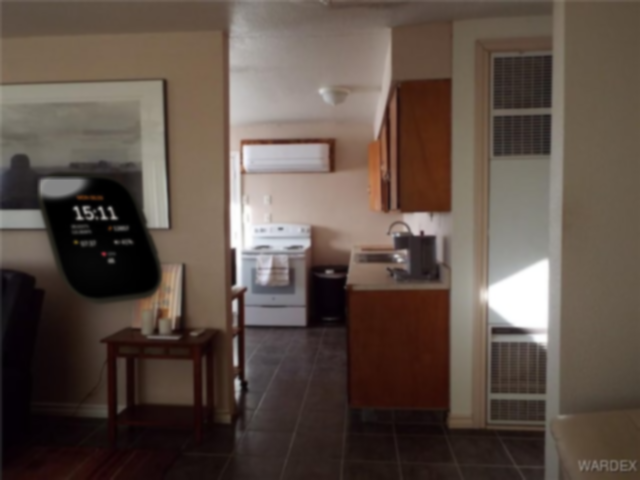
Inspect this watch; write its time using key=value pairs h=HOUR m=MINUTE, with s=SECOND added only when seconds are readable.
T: h=15 m=11
